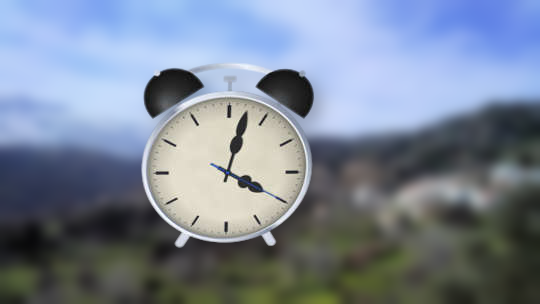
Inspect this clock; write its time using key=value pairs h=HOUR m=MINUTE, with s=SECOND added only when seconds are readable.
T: h=4 m=2 s=20
